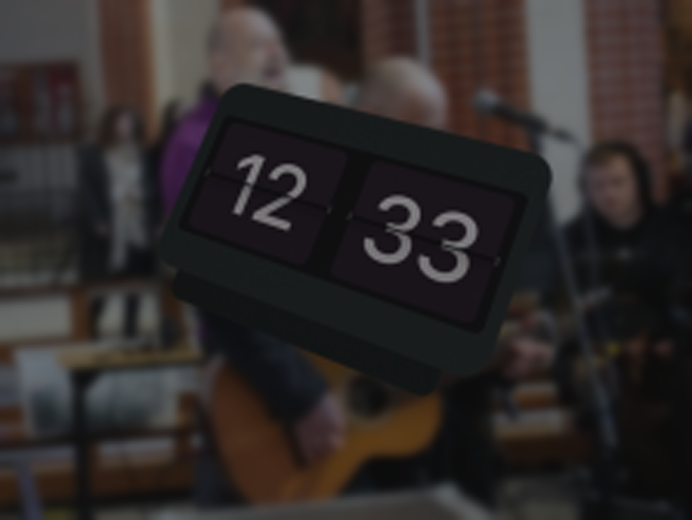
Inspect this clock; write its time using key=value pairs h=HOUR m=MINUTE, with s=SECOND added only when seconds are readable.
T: h=12 m=33
